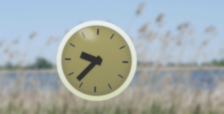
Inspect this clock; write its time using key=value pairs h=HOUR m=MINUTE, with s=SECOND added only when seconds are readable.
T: h=9 m=37
